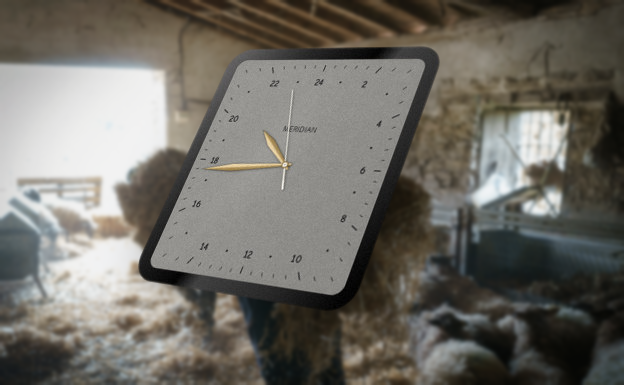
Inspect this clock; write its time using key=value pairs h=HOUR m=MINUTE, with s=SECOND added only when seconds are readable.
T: h=20 m=43 s=57
